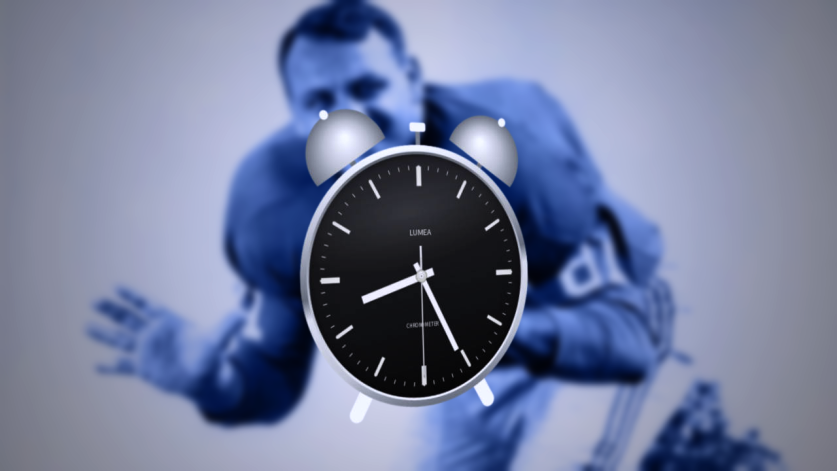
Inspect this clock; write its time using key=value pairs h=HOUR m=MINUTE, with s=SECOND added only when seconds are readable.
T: h=8 m=25 s=30
